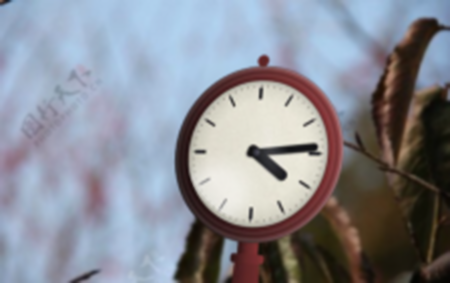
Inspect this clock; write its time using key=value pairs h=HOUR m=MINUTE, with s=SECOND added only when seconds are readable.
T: h=4 m=14
